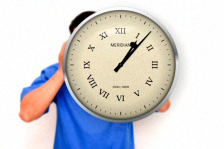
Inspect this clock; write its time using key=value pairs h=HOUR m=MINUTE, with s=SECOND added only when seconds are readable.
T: h=1 m=7
